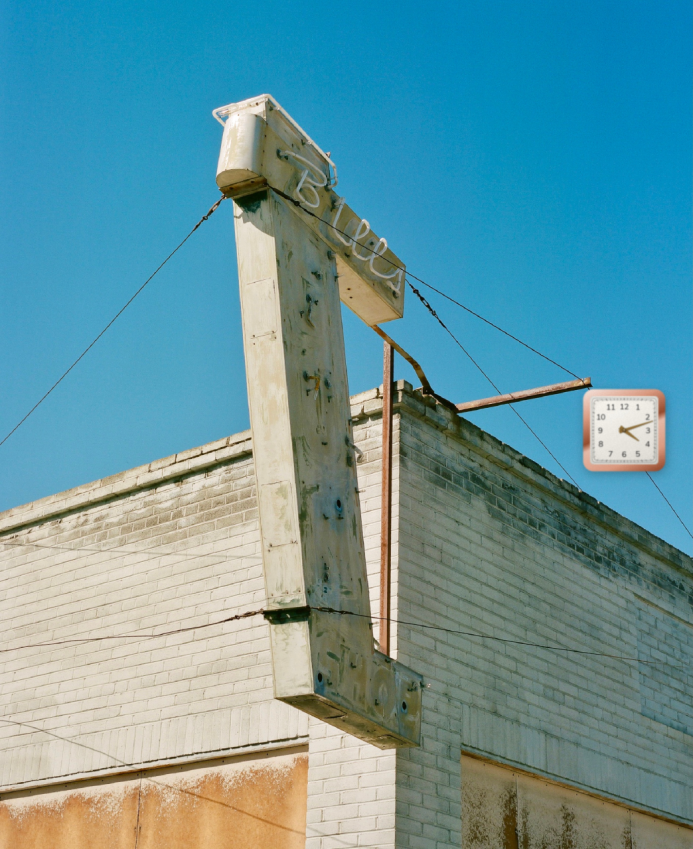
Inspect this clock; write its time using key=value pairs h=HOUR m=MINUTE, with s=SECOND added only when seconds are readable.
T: h=4 m=12
